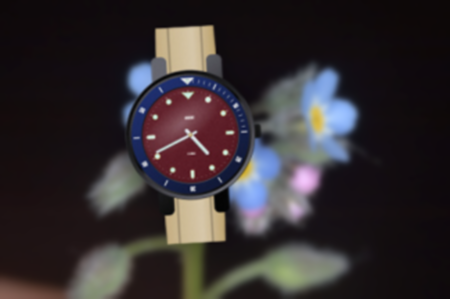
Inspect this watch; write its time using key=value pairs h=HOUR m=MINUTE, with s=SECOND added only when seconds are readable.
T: h=4 m=41
